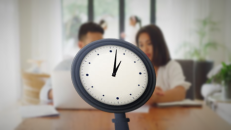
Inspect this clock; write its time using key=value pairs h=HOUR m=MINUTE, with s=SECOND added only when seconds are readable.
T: h=1 m=2
